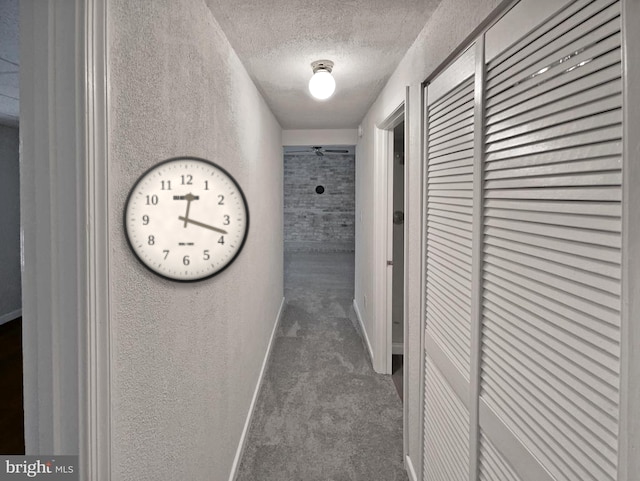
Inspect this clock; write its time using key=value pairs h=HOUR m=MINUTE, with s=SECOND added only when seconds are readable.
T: h=12 m=18
